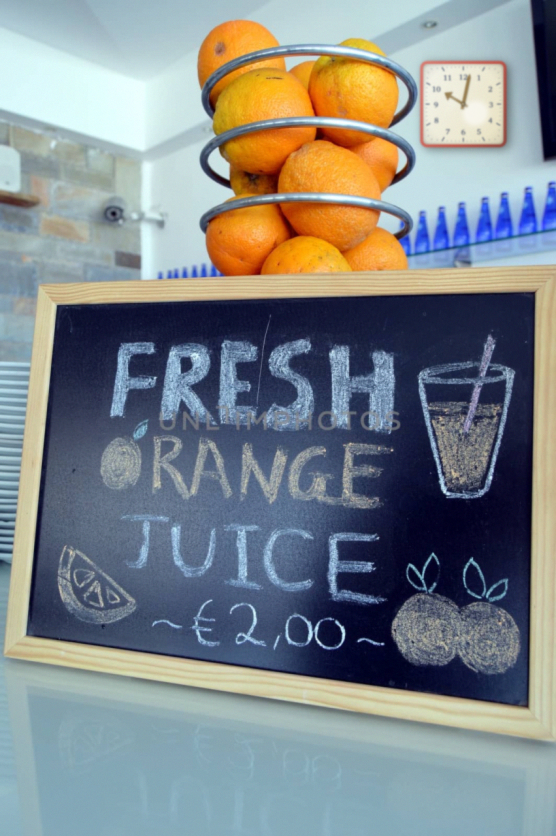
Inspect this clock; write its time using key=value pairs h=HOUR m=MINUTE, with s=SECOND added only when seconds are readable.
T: h=10 m=2
